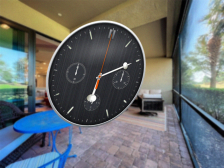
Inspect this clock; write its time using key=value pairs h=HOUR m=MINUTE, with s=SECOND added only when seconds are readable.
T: h=6 m=10
